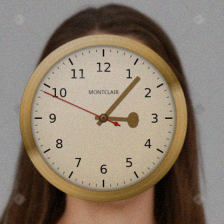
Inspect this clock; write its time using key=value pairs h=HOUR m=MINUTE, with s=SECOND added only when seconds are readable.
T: h=3 m=6 s=49
